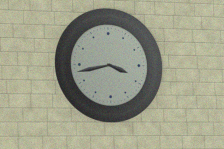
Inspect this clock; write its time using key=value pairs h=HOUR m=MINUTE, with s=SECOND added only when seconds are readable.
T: h=3 m=43
